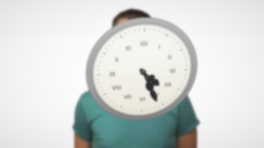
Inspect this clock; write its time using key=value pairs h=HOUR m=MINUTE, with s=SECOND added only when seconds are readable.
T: h=4 m=26
